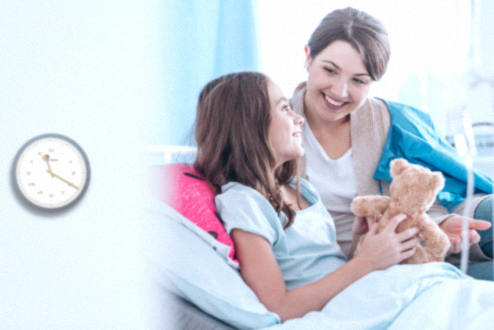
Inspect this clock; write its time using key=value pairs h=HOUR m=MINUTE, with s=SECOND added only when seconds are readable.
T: h=11 m=20
